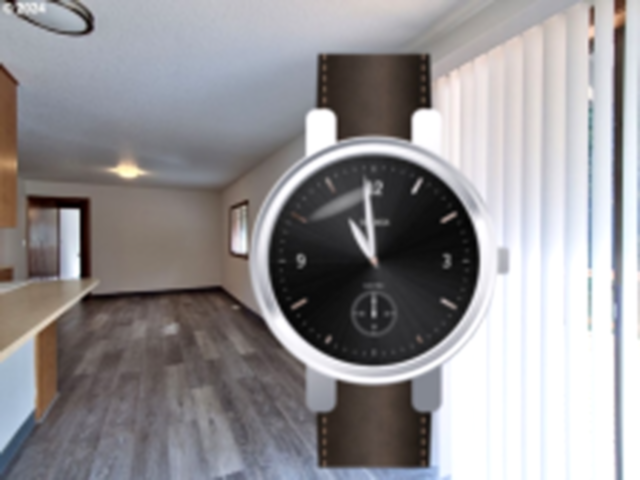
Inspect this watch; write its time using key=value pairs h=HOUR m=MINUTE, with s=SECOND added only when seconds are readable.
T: h=10 m=59
